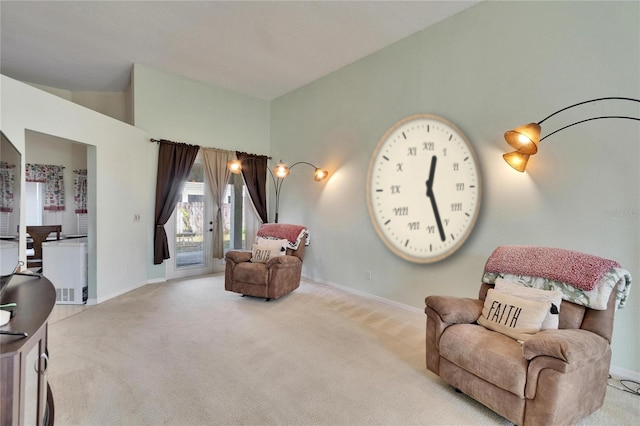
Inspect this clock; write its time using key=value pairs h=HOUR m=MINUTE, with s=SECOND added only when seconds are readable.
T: h=12 m=27
